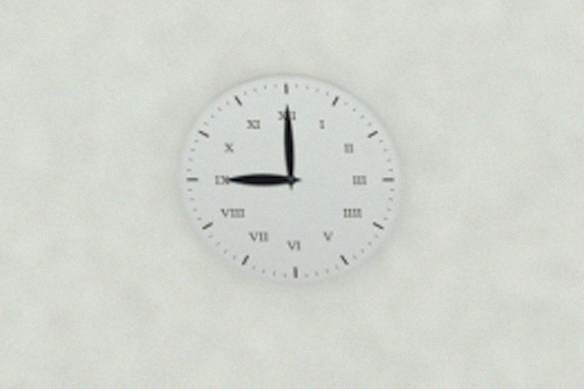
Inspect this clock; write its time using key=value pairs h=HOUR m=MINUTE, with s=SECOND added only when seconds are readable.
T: h=9 m=0
